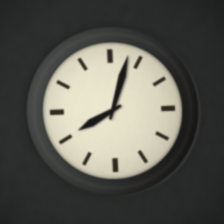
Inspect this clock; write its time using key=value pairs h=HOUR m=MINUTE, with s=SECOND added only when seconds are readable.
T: h=8 m=3
